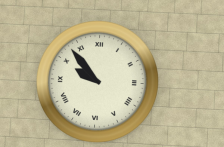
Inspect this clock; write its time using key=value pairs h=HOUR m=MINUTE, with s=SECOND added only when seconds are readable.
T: h=9 m=53
